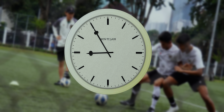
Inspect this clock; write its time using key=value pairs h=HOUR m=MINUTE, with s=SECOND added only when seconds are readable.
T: h=8 m=55
